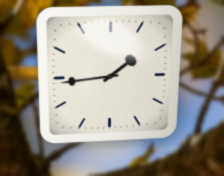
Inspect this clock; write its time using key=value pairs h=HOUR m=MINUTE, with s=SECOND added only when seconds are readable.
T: h=1 m=44
